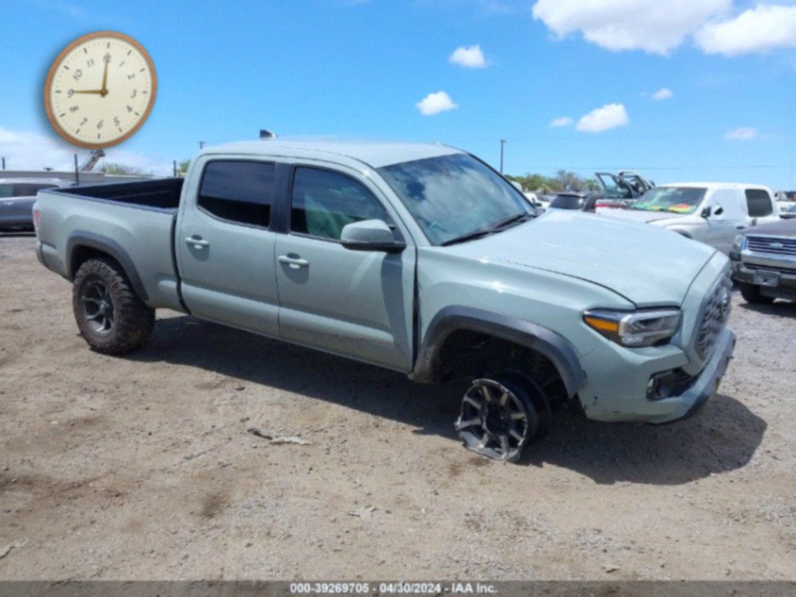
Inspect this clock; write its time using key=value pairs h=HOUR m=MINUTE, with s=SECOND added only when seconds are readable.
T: h=9 m=0
